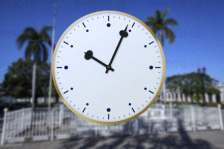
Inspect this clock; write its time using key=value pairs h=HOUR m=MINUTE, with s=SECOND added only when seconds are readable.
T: h=10 m=4
